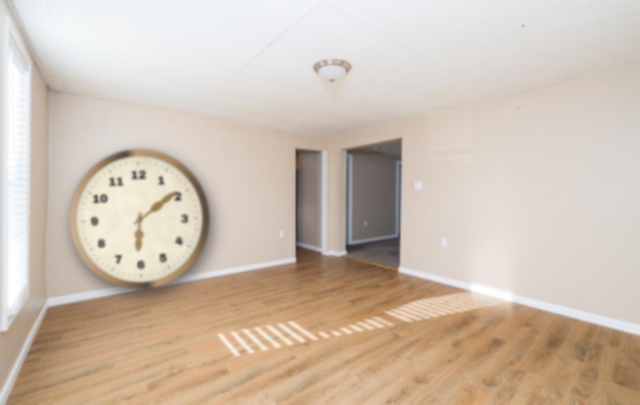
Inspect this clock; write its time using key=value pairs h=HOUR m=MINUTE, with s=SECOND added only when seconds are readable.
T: h=6 m=9
